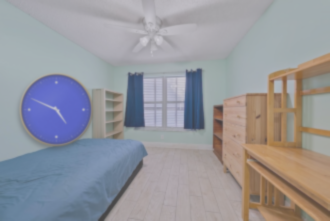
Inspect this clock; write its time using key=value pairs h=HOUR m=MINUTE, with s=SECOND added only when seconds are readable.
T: h=4 m=49
